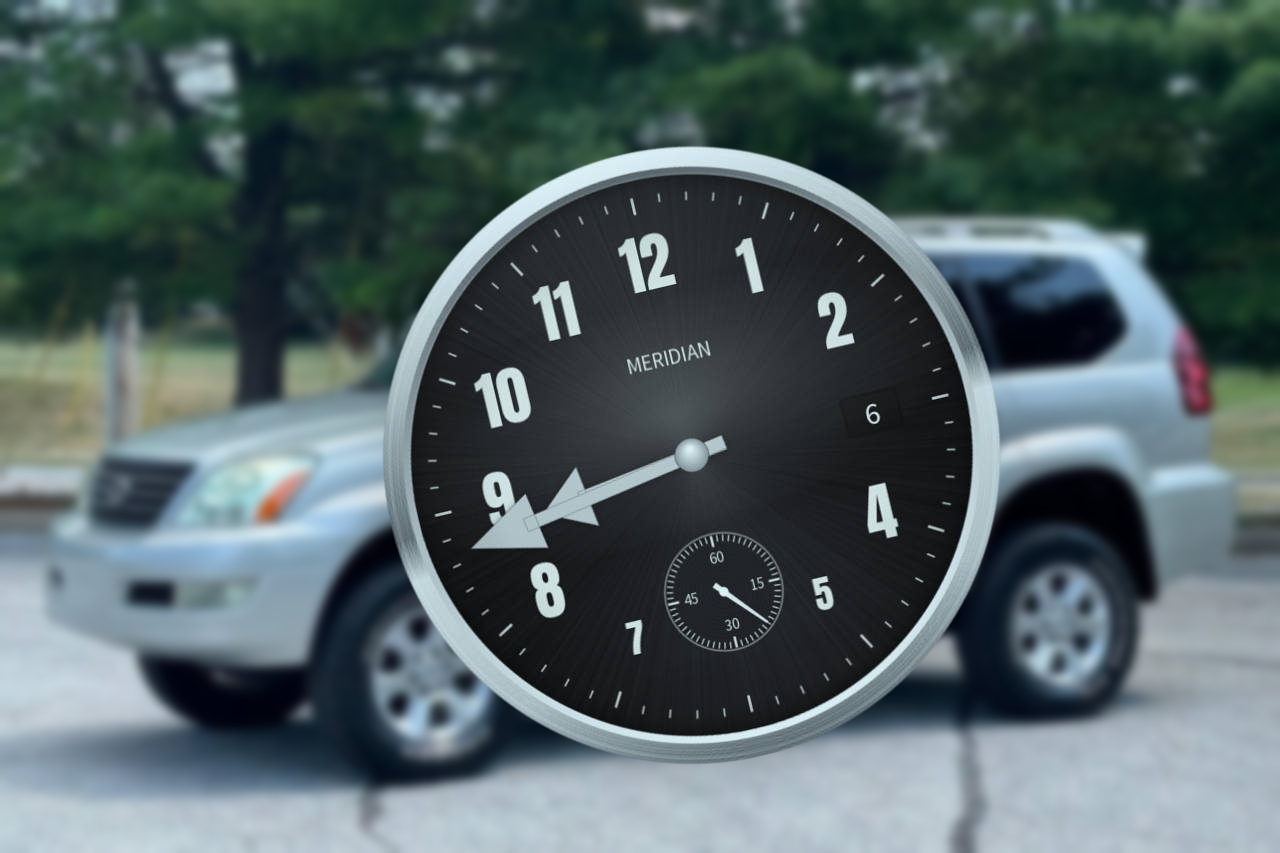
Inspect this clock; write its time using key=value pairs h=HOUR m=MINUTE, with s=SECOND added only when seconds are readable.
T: h=8 m=43 s=23
